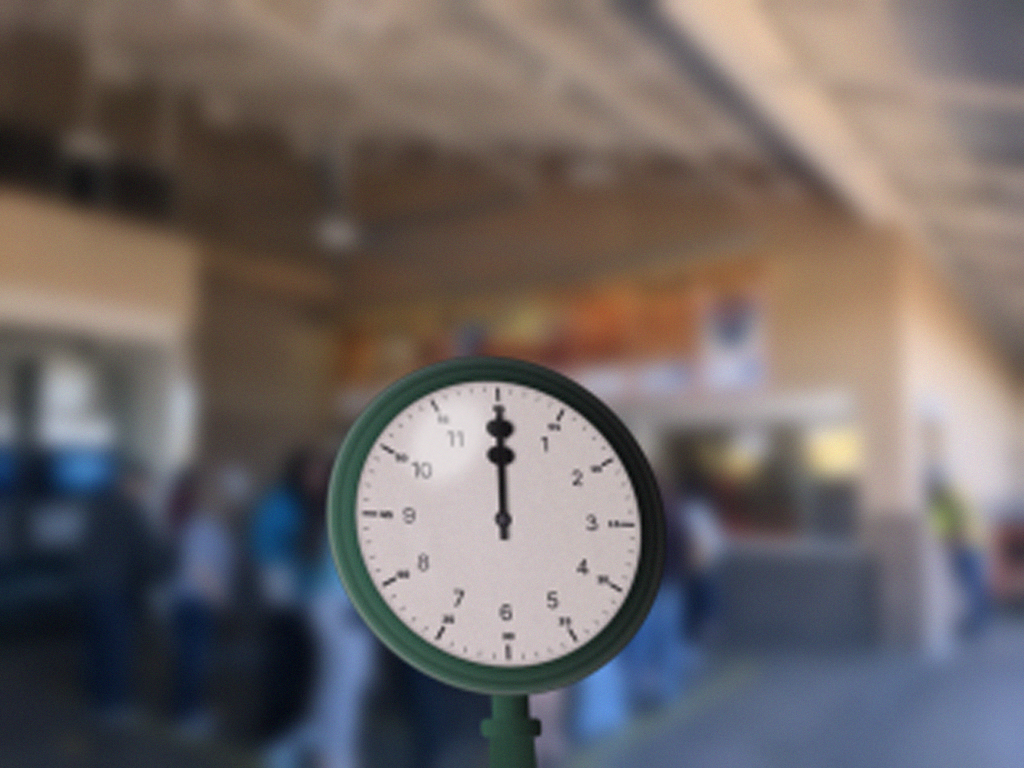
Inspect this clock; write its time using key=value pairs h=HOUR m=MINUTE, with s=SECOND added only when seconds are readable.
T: h=12 m=0
